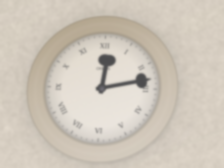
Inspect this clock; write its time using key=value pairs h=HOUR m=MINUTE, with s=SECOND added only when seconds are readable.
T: h=12 m=13
